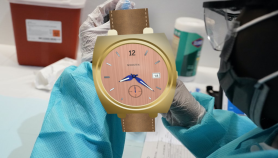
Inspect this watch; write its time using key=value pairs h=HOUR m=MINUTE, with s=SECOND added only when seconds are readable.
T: h=8 m=22
